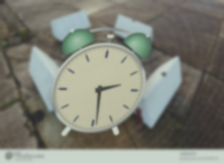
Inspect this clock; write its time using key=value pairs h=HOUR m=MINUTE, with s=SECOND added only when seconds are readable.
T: h=2 m=29
